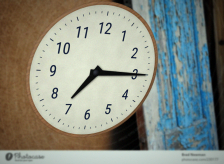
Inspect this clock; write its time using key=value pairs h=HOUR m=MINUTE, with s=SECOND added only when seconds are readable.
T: h=7 m=15
